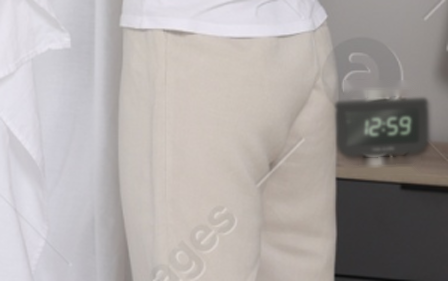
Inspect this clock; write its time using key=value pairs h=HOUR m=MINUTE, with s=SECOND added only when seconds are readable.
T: h=12 m=59
